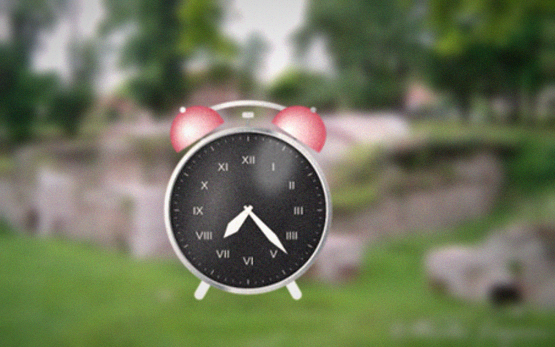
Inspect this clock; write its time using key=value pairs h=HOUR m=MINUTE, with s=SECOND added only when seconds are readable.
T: h=7 m=23
